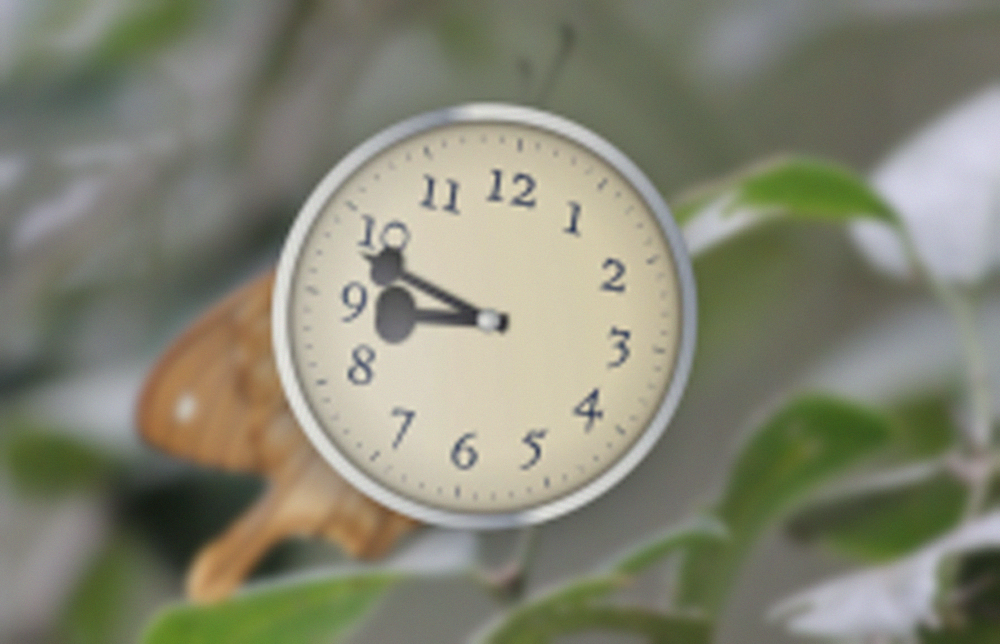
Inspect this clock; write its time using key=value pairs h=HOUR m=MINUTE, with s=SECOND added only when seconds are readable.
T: h=8 m=48
